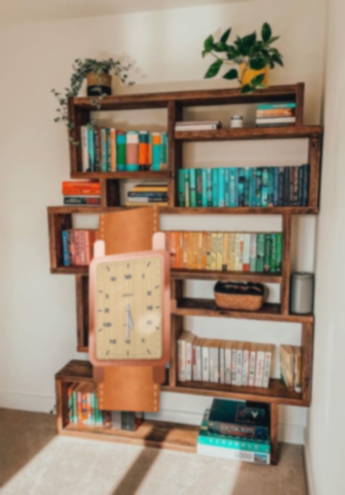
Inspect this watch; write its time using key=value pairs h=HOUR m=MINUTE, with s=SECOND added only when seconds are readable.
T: h=5 m=30
